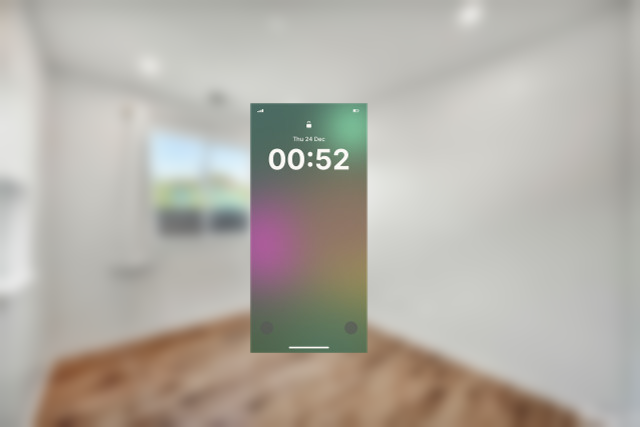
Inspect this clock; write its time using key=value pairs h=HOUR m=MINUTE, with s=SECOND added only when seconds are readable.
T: h=0 m=52
